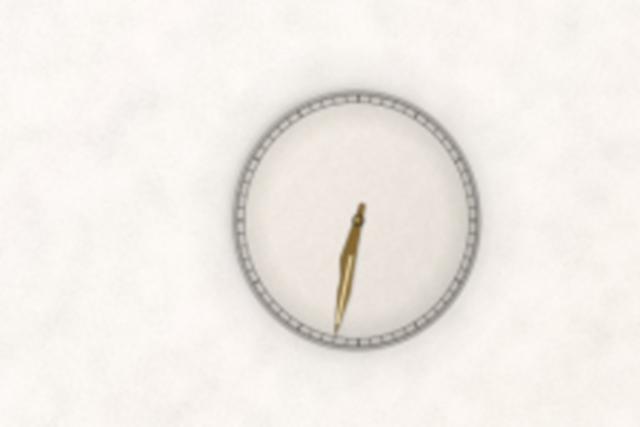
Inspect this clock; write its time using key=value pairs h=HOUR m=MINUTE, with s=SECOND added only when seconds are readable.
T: h=6 m=32
